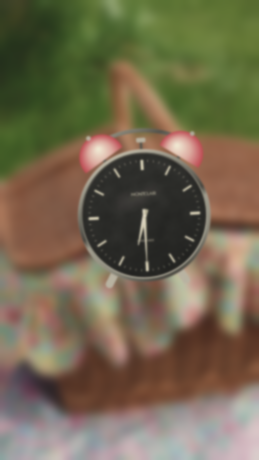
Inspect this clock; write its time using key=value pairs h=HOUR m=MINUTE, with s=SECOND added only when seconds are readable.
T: h=6 m=30
